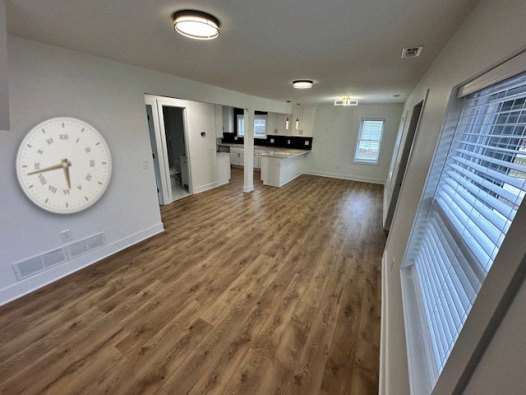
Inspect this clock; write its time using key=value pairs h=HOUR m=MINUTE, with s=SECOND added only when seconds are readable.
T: h=5 m=43
